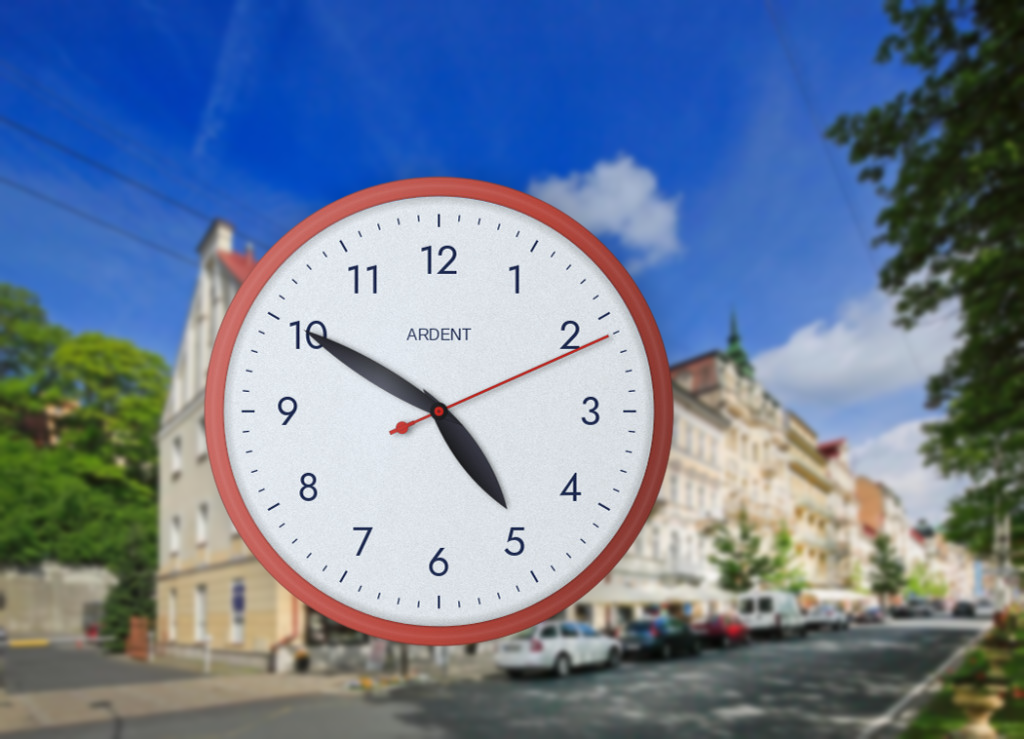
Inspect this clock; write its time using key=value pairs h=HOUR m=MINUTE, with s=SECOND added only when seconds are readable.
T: h=4 m=50 s=11
